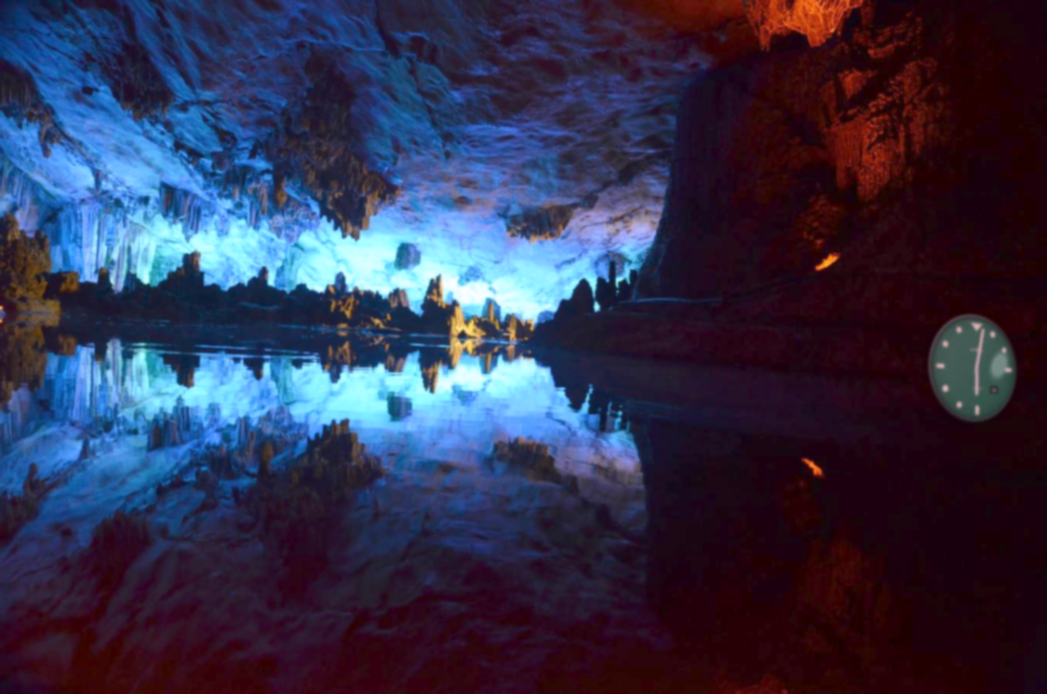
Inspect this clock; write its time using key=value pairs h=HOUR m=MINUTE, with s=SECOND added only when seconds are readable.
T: h=6 m=2
